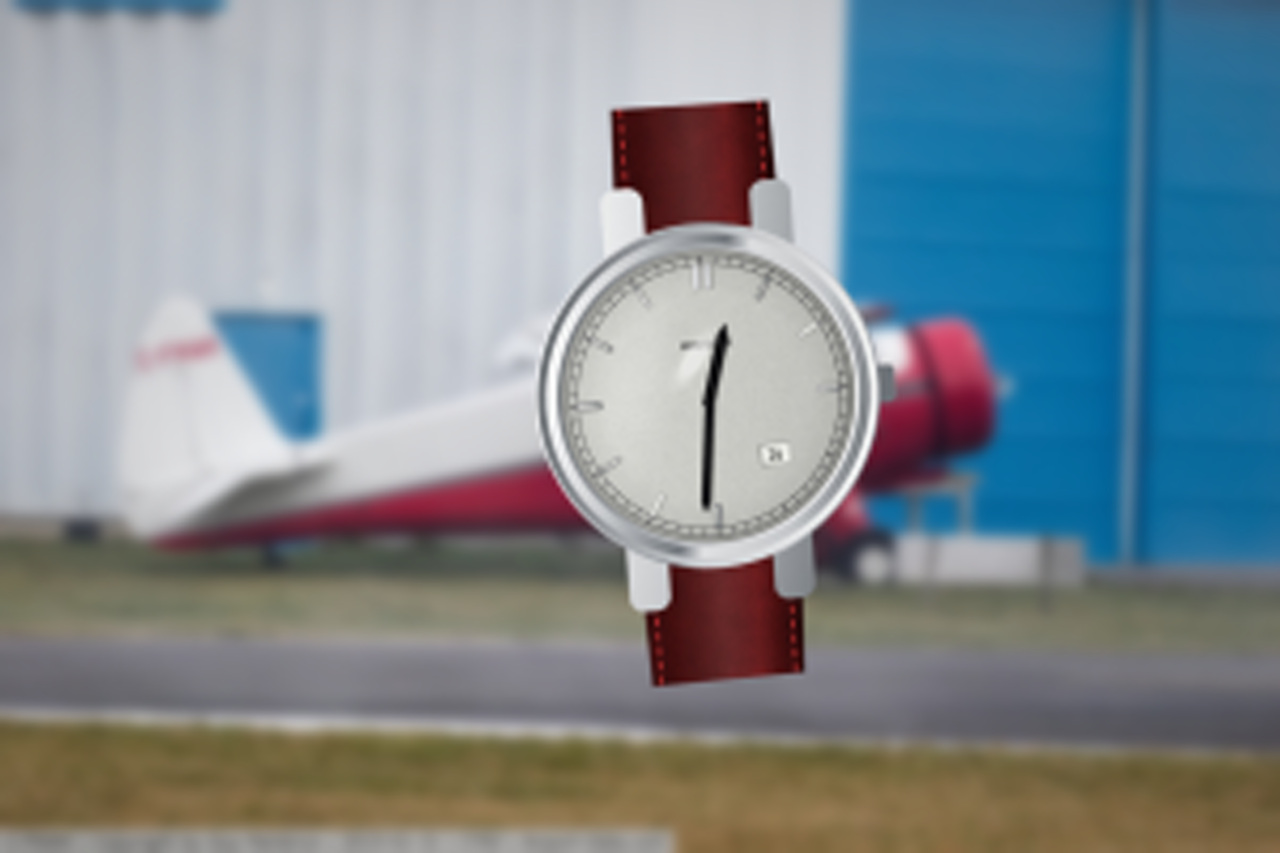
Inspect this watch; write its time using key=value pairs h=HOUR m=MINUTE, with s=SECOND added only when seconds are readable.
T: h=12 m=31
